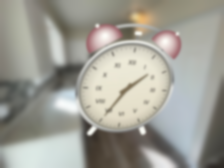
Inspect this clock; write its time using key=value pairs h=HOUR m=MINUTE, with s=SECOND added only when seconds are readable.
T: h=1 m=35
